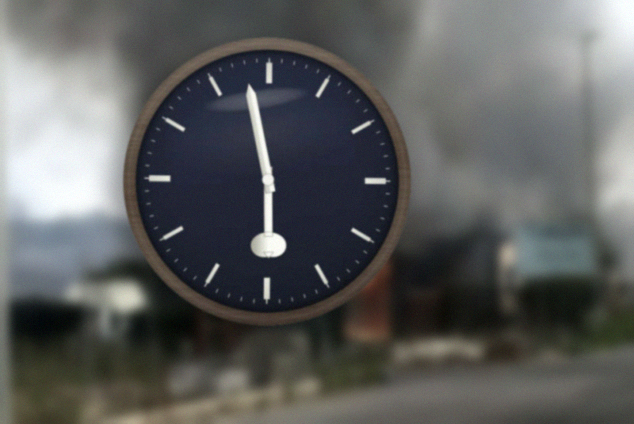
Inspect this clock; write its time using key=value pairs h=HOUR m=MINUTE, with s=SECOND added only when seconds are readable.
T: h=5 m=58
